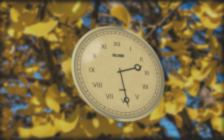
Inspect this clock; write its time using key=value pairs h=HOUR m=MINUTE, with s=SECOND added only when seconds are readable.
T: h=2 m=29
